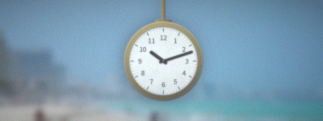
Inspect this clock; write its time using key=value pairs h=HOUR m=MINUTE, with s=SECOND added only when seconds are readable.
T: h=10 m=12
